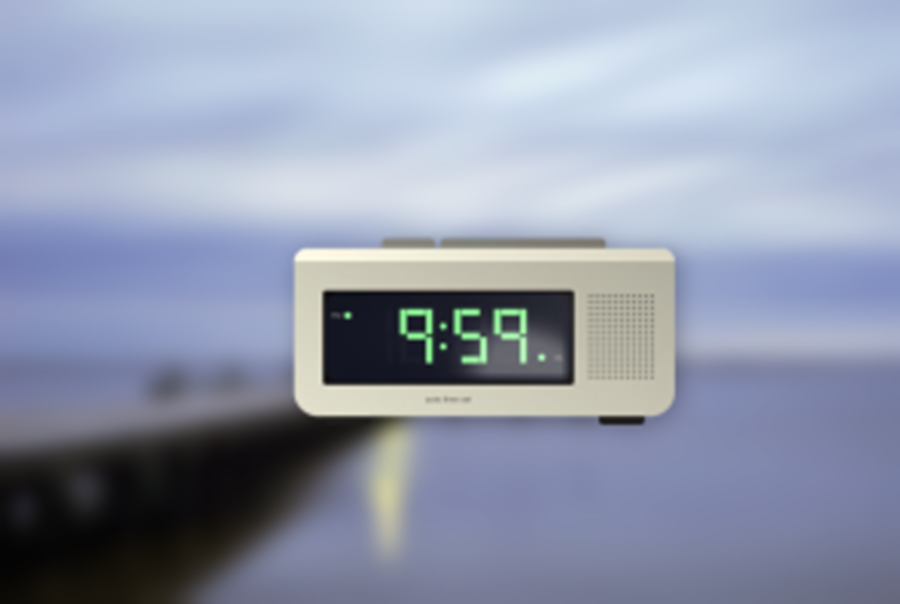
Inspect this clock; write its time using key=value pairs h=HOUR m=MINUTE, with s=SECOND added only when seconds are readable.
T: h=9 m=59
